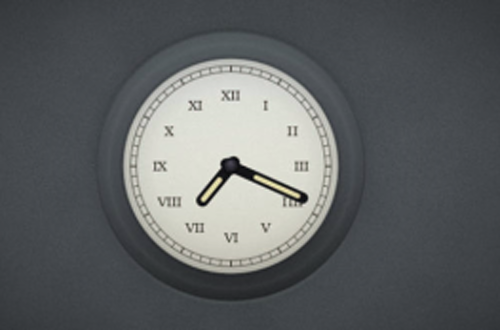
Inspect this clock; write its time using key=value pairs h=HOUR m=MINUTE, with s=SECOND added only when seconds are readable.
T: h=7 m=19
